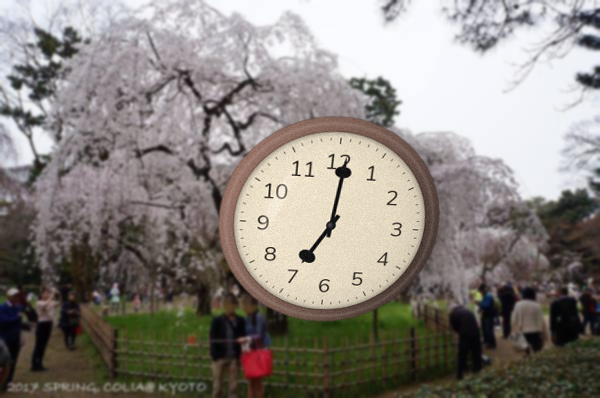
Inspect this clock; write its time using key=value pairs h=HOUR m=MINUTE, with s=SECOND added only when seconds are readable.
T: h=7 m=1
